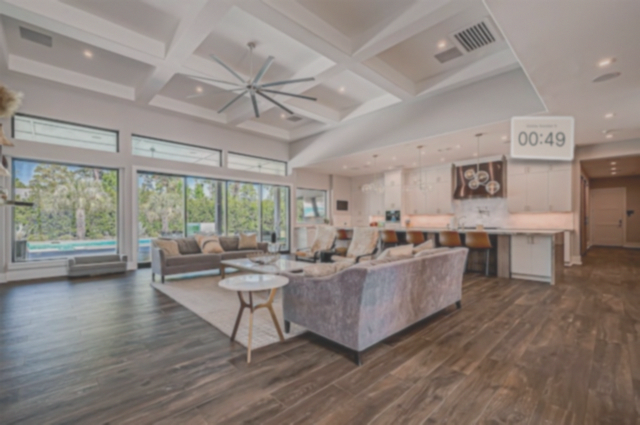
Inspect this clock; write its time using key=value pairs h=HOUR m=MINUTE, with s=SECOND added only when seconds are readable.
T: h=0 m=49
